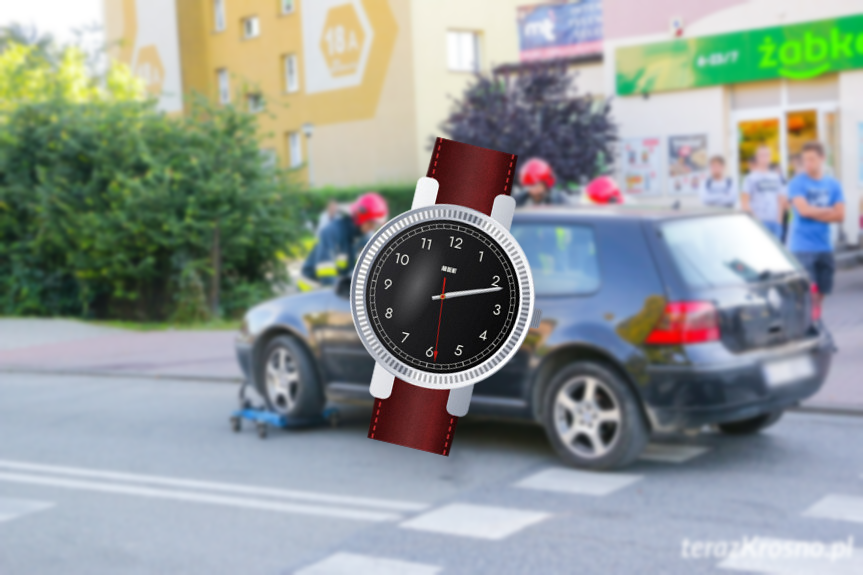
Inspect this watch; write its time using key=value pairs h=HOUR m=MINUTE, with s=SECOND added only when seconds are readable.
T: h=2 m=11 s=29
